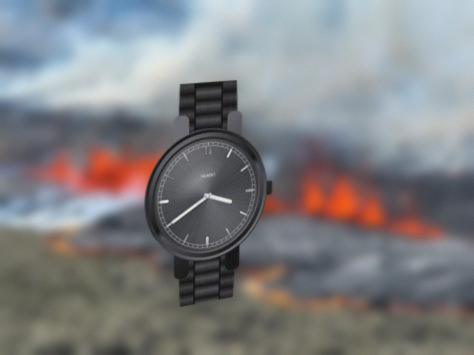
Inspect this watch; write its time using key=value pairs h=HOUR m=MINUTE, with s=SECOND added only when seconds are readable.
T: h=3 m=40
